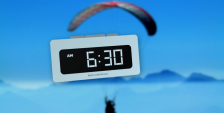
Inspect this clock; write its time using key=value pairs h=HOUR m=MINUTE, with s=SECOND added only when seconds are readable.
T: h=6 m=30
